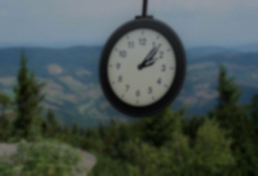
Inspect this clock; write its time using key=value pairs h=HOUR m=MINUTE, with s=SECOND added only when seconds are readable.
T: h=2 m=7
